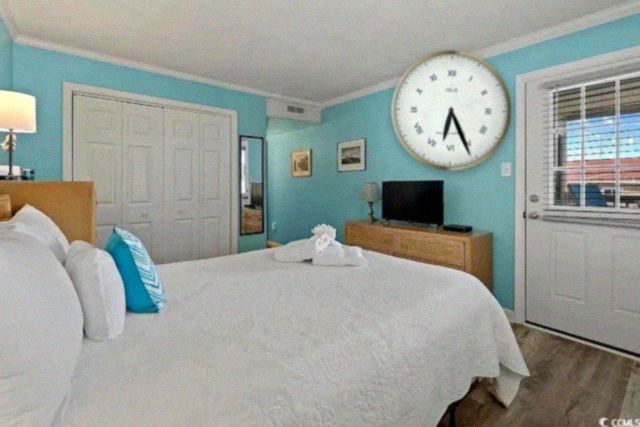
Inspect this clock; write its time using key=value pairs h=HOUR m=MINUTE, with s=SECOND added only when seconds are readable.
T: h=6 m=26
